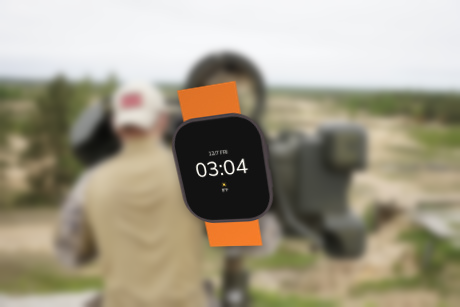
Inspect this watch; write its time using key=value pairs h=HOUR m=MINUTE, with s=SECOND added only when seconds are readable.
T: h=3 m=4
